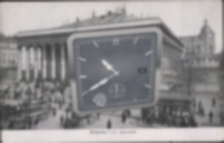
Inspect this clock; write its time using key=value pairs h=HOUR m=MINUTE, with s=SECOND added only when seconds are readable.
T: h=10 m=40
